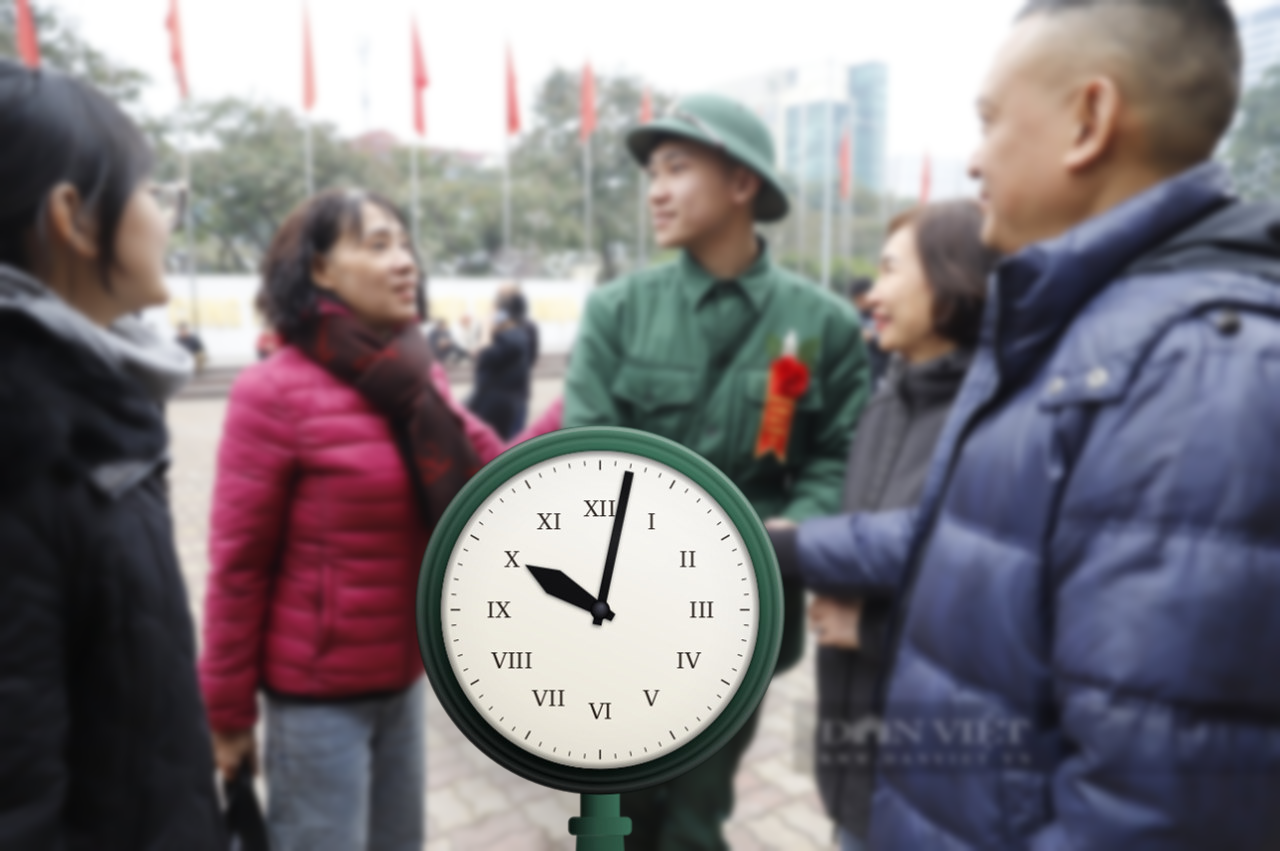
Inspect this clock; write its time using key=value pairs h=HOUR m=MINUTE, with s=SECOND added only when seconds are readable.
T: h=10 m=2
